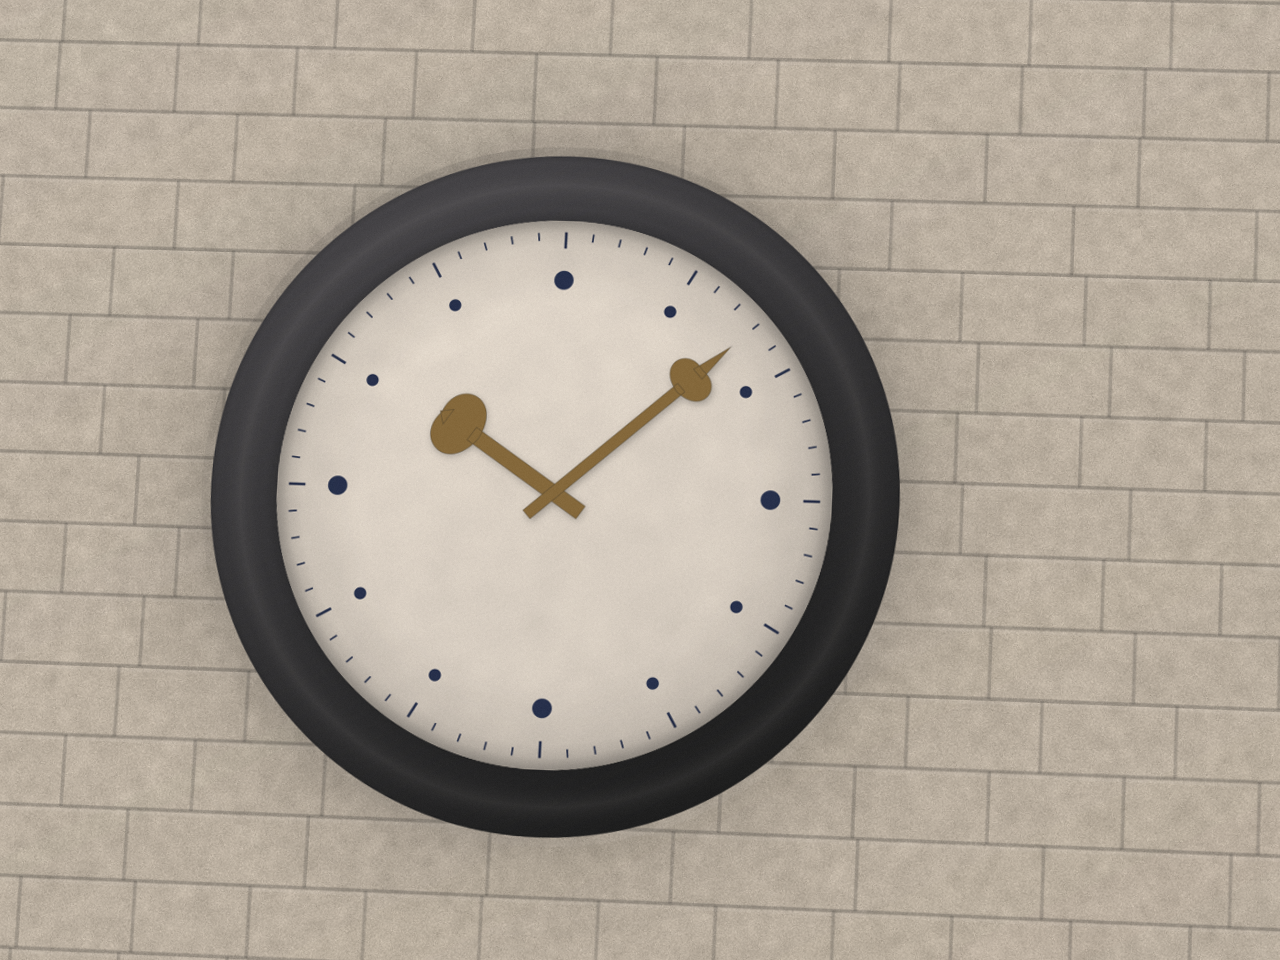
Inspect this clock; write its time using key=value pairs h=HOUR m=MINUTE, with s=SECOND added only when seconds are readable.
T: h=10 m=8
